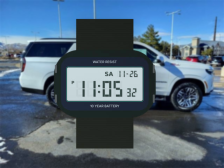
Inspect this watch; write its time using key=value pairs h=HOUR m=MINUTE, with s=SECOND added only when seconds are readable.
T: h=11 m=5 s=32
